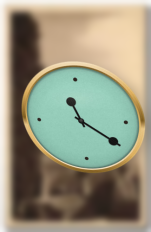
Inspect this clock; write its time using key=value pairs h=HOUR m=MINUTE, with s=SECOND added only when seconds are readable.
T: h=11 m=21
